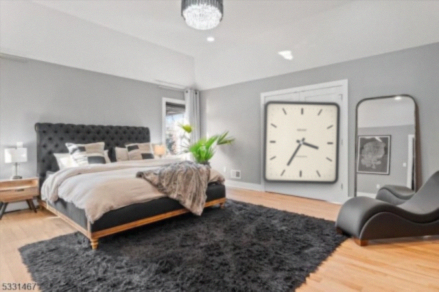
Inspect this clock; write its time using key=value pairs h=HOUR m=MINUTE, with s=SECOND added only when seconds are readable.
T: h=3 m=35
